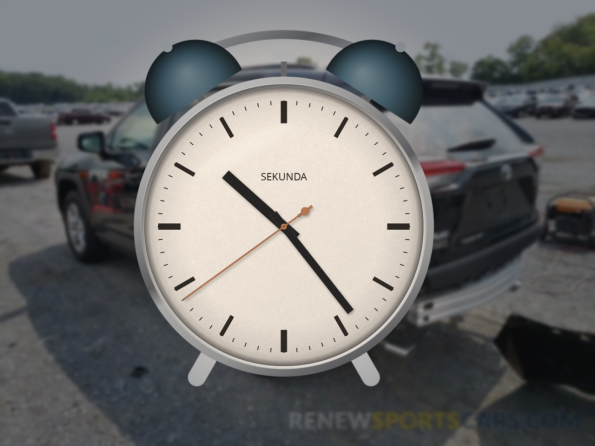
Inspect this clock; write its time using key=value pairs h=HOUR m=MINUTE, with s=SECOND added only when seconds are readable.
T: h=10 m=23 s=39
